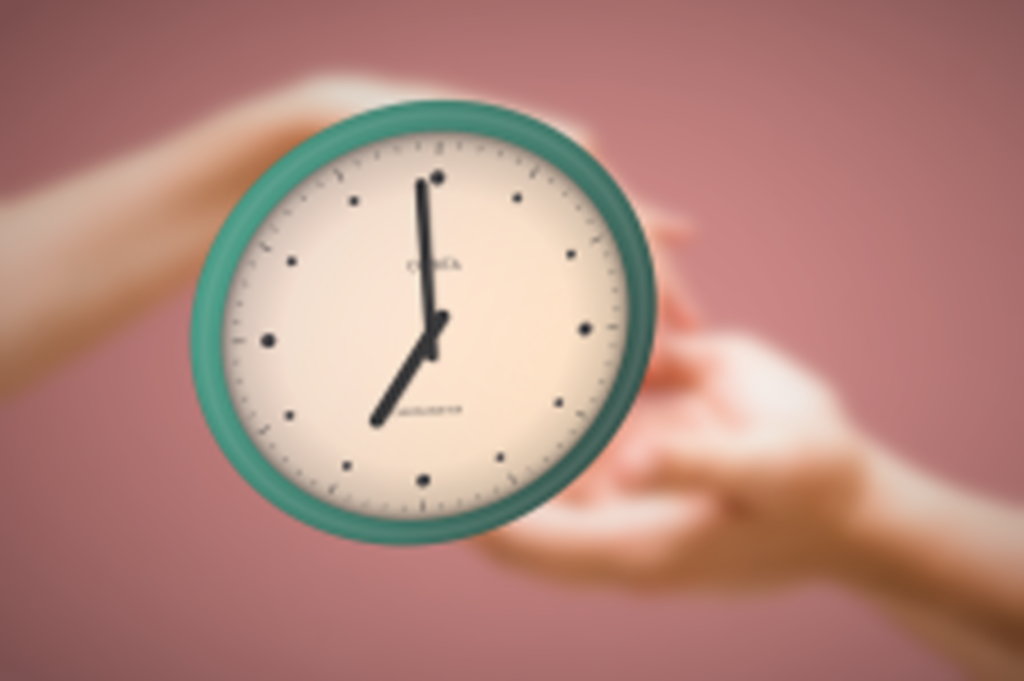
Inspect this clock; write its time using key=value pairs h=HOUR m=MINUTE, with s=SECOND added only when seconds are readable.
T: h=6 m=59
